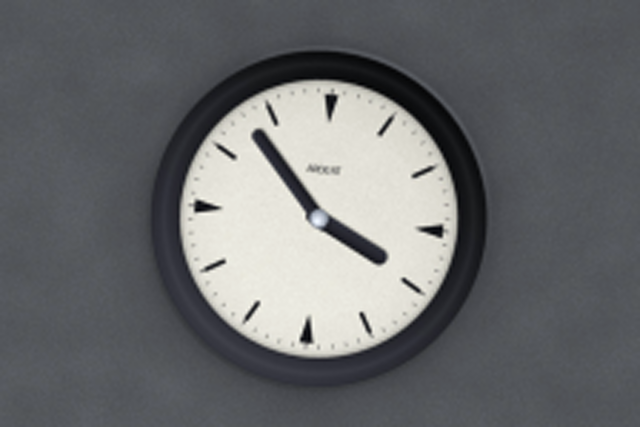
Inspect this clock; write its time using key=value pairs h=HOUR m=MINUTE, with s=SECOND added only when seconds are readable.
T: h=3 m=53
